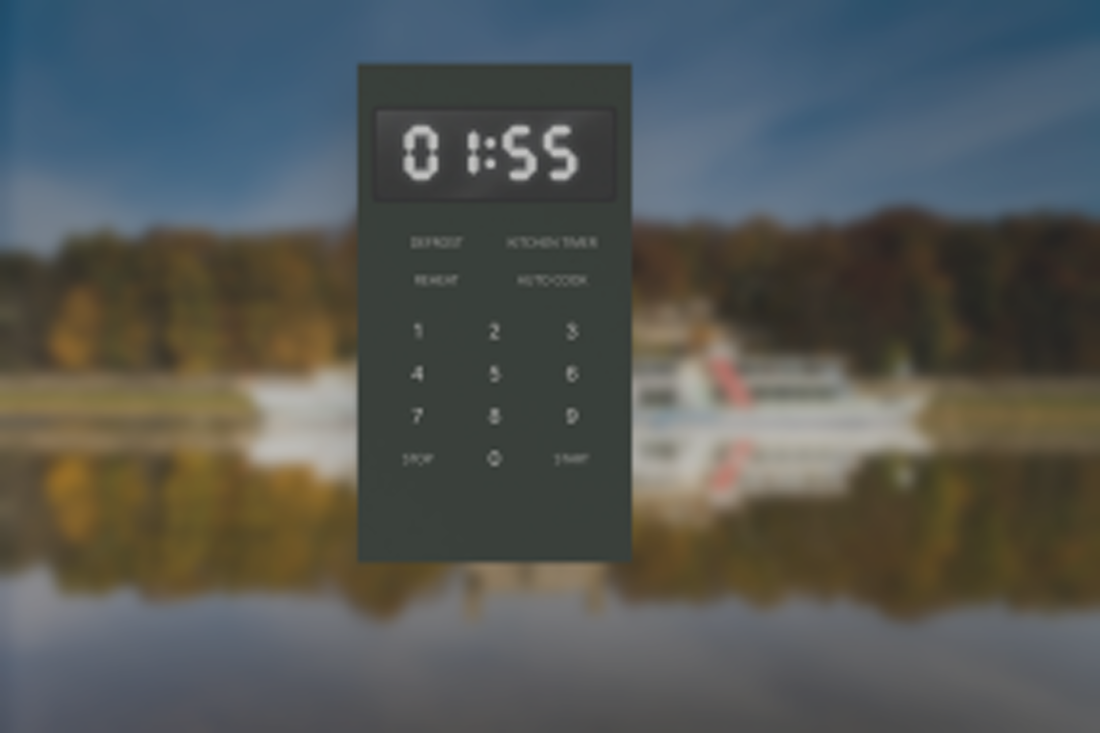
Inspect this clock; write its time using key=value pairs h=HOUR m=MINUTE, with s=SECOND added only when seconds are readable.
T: h=1 m=55
